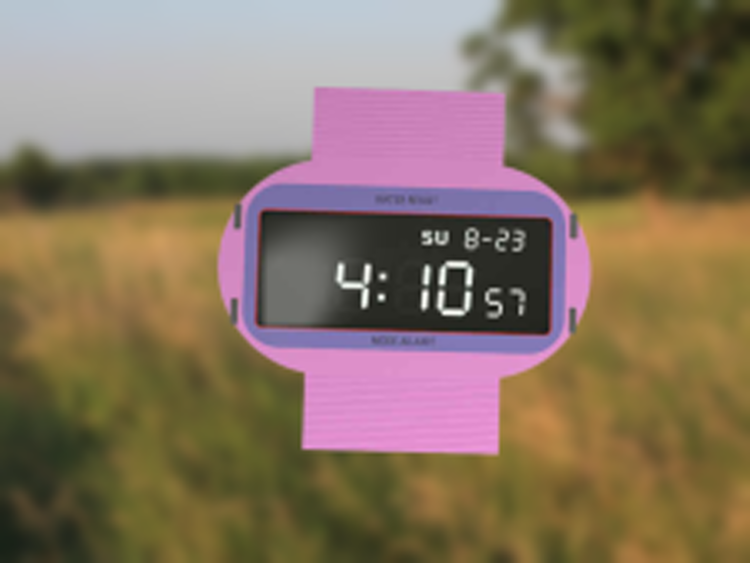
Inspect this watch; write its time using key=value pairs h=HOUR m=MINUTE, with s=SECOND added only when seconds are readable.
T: h=4 m=10 s=57
